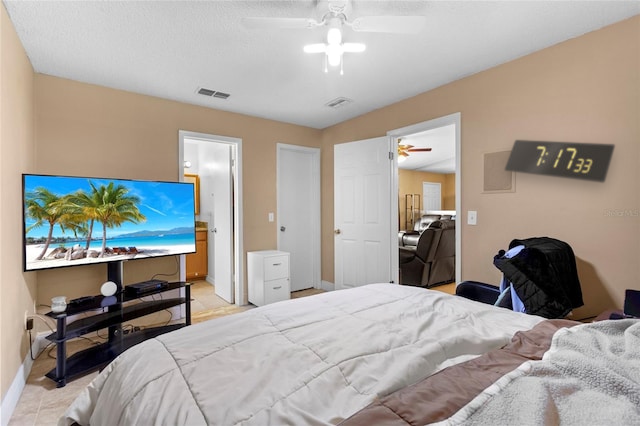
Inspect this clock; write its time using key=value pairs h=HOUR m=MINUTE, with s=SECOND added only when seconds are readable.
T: h=7 m=17 s=33
